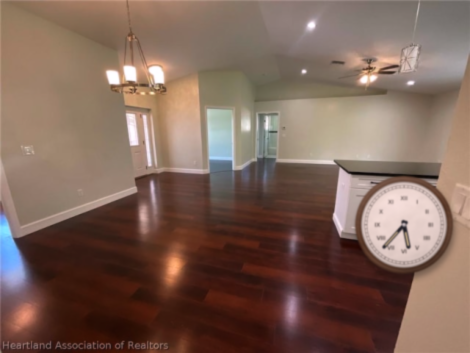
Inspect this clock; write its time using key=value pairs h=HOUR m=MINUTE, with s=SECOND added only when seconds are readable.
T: h=5 m=37
